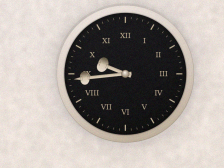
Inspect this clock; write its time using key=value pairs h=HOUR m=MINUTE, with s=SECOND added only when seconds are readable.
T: h=9 m=44
